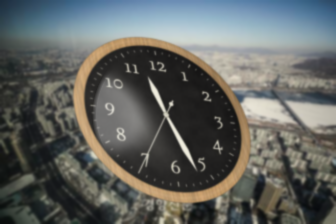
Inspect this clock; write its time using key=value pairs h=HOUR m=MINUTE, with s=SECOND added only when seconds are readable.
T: h=11 m=26 s=35
